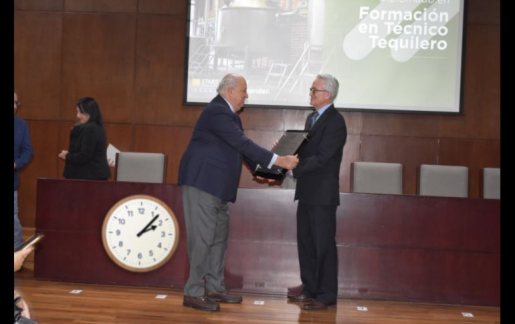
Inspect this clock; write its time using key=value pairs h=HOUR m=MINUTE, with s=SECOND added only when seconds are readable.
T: h=2 m=7
